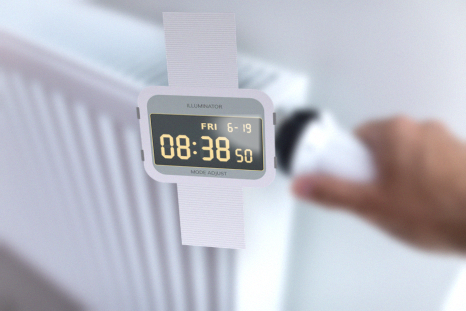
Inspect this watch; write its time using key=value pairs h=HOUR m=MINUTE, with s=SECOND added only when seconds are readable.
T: h=8 m=38 s=50
